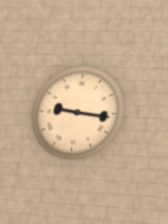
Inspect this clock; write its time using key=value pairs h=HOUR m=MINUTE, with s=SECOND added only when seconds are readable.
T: h=9 m=16
